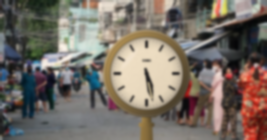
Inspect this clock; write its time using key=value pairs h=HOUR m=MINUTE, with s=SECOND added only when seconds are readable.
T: h=5 m=28
